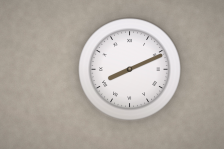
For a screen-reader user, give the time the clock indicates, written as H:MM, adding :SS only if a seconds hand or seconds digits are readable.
8:11
